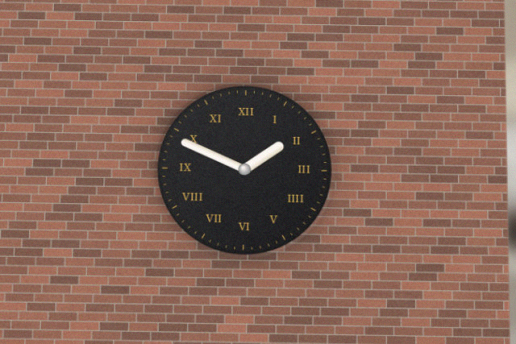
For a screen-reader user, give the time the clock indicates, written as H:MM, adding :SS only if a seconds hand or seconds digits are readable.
1:49
